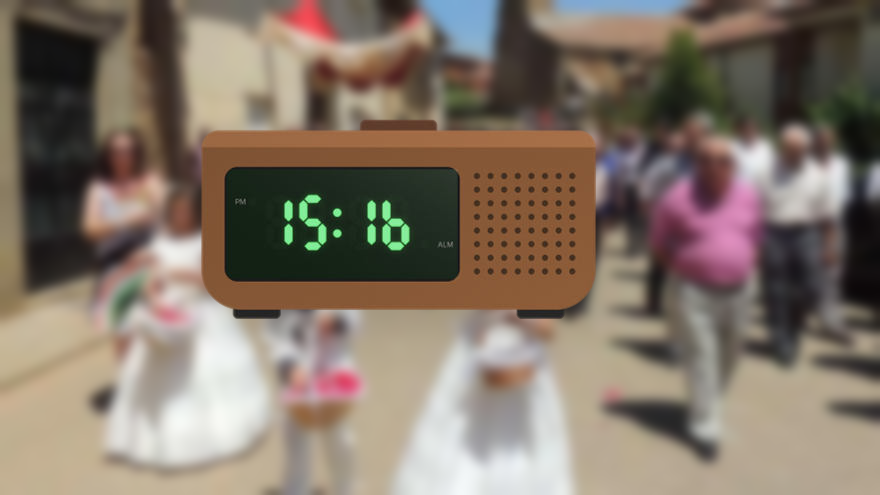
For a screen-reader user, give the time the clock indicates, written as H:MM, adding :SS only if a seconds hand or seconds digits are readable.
15:16
